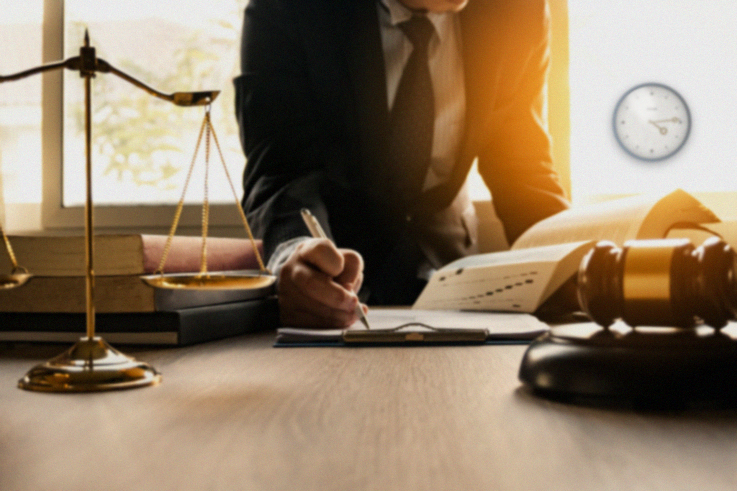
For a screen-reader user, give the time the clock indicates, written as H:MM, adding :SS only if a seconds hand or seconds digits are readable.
4:14
